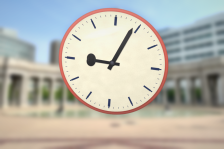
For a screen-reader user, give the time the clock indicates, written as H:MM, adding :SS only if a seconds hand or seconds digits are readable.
9:04
